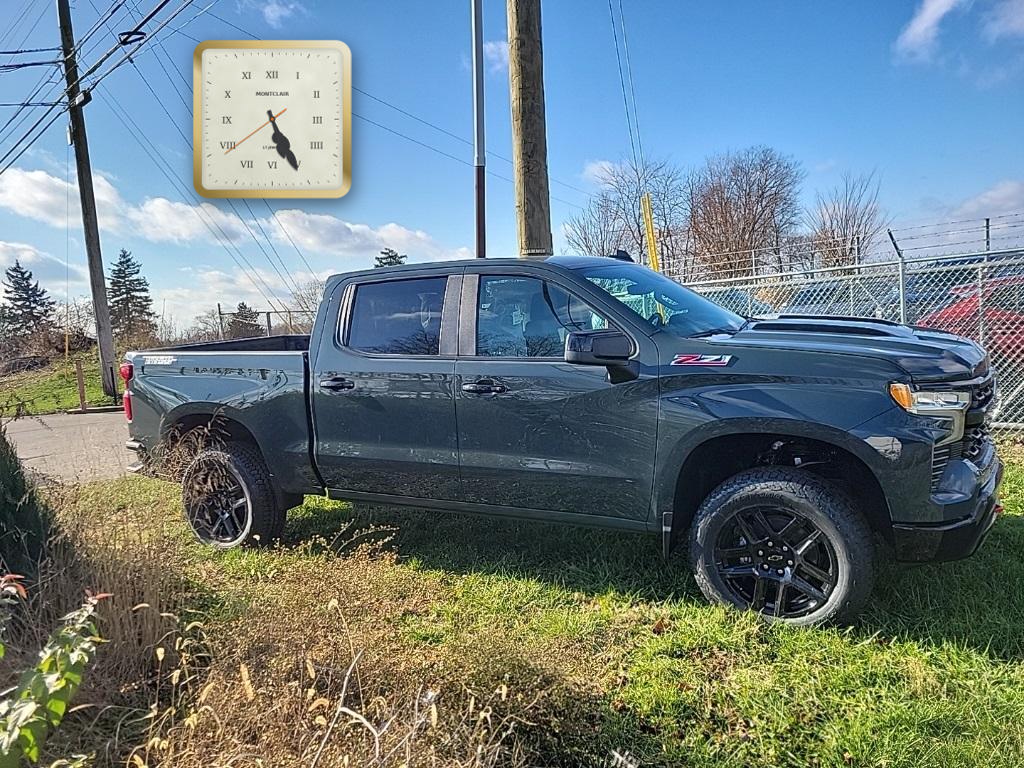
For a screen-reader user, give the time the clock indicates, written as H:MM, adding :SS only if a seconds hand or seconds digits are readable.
5:25:39
